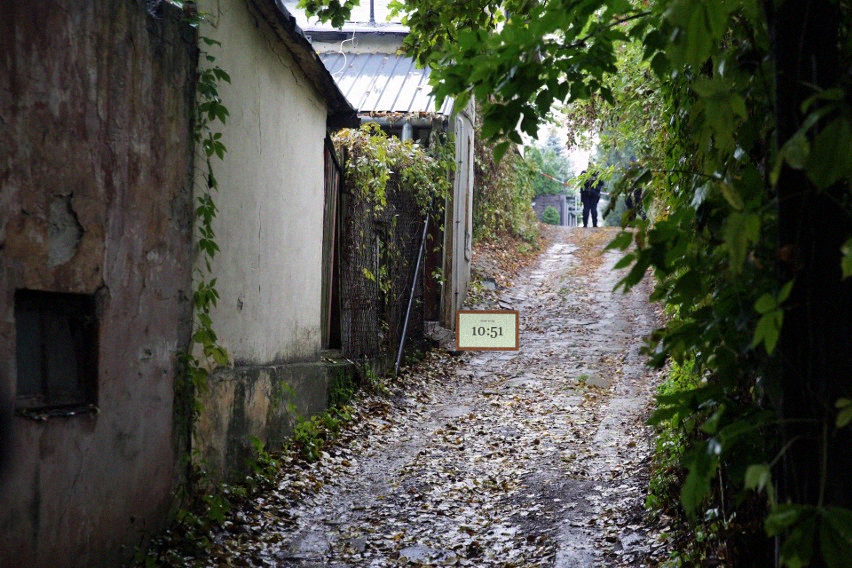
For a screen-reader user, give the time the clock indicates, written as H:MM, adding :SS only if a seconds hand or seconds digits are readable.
10:51
